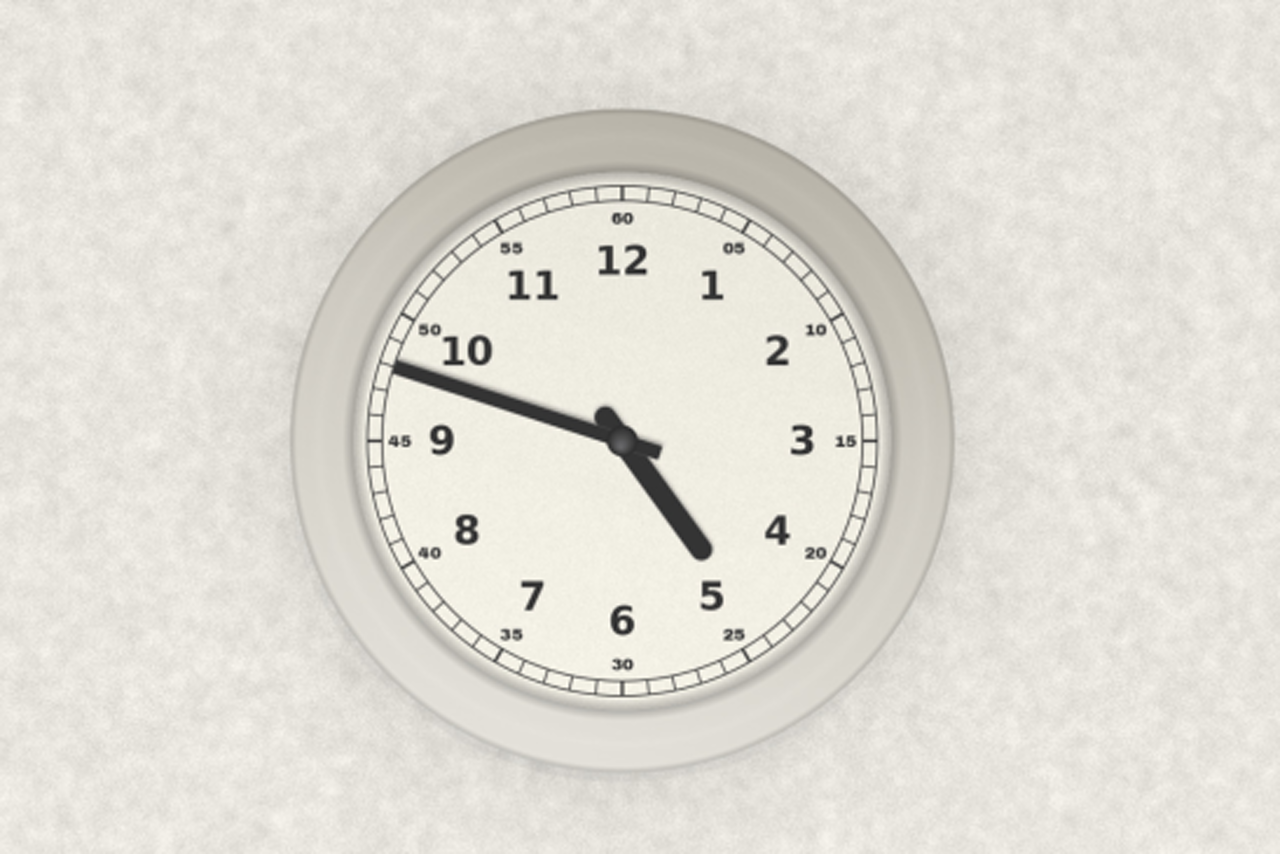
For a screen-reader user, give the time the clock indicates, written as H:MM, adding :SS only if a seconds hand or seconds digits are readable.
4:48
